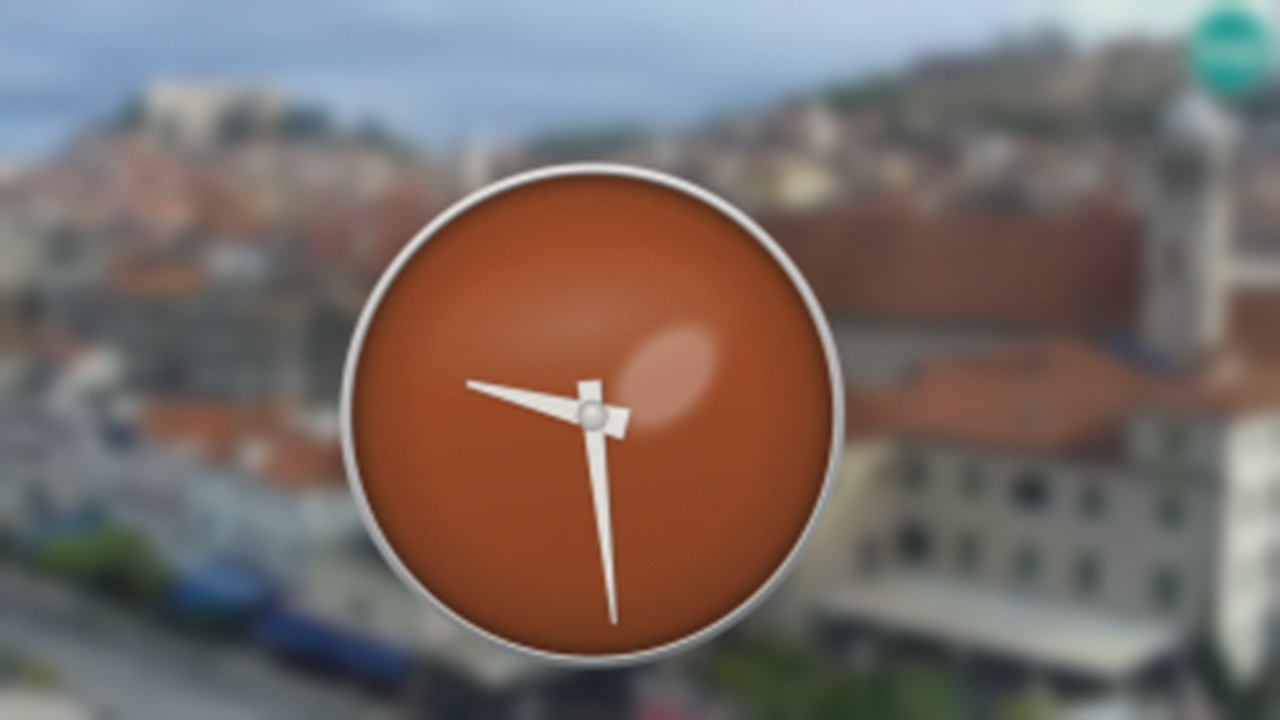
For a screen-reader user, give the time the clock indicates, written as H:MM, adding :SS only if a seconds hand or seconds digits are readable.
9:29
